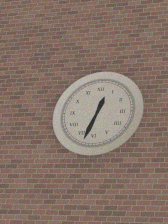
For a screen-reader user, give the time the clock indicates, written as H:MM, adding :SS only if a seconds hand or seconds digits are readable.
12:33
